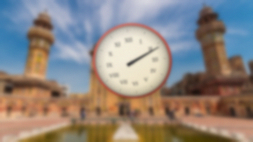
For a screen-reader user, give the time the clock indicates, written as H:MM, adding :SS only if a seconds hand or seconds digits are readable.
2:11
